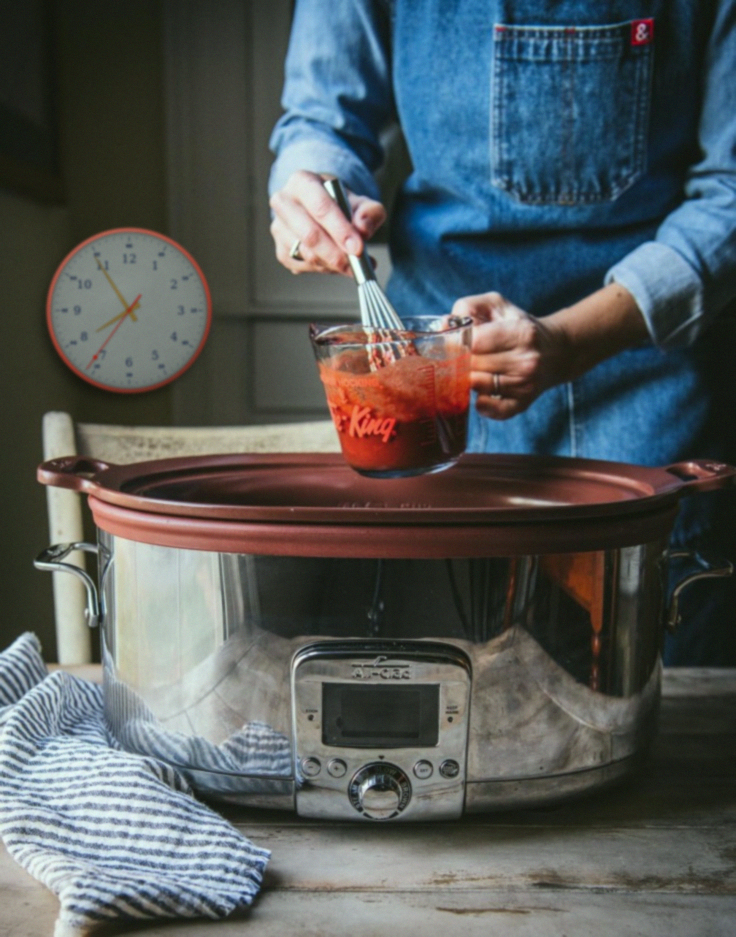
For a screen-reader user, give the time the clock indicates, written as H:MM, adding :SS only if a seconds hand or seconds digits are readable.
7:54:36
